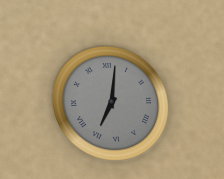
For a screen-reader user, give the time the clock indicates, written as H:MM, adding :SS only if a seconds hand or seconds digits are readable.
7:02
